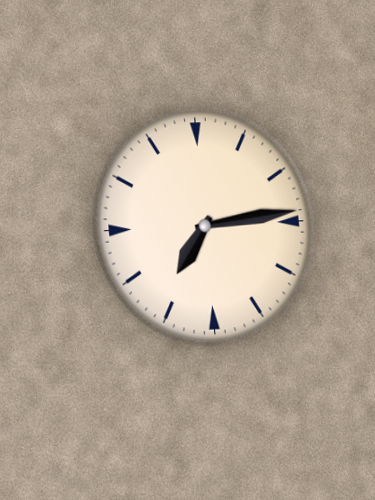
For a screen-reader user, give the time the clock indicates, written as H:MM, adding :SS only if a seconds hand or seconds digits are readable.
7:14
